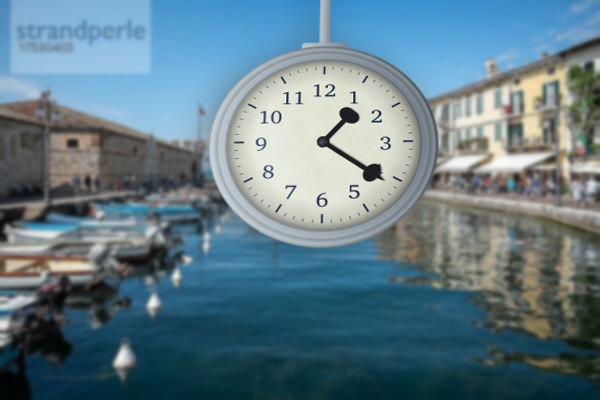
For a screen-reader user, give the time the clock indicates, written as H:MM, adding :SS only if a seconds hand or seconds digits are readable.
1:21
